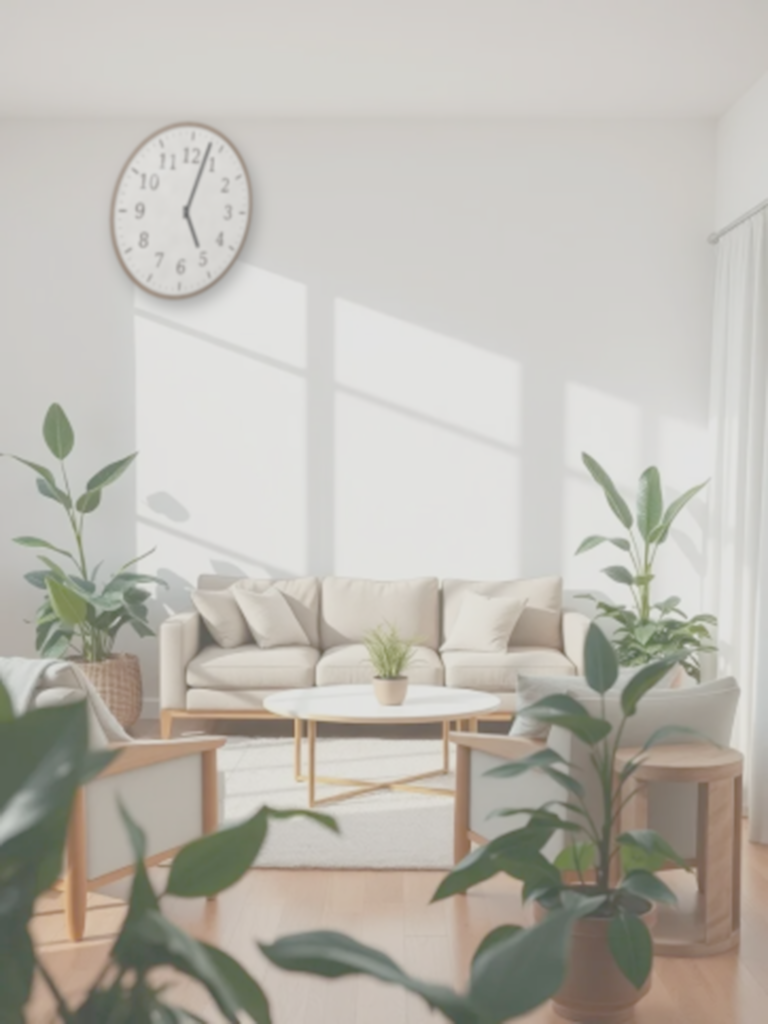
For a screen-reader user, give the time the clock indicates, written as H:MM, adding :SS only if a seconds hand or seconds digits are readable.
5:03
